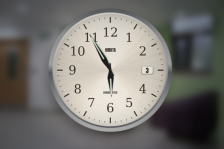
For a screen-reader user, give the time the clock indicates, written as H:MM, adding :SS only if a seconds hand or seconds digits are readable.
5:55
